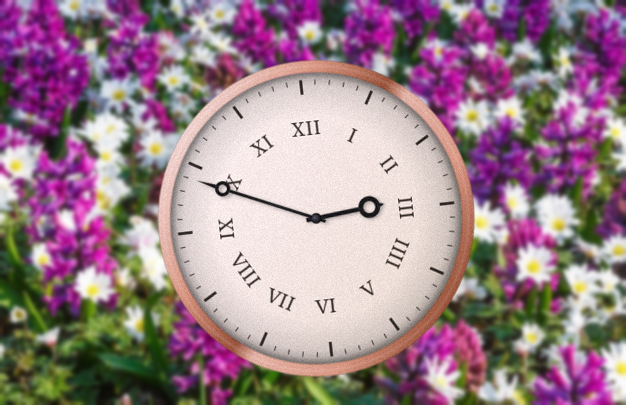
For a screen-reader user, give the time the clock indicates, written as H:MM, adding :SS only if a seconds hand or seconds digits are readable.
2:49
